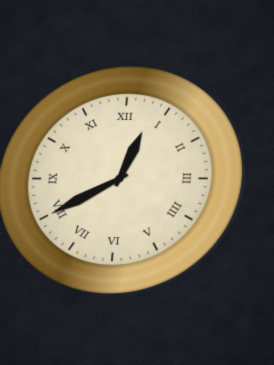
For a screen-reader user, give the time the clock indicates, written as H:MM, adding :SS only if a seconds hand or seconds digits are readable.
12:40
